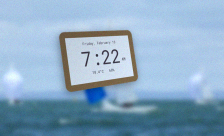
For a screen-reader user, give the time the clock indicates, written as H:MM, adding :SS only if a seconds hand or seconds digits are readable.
7:22
